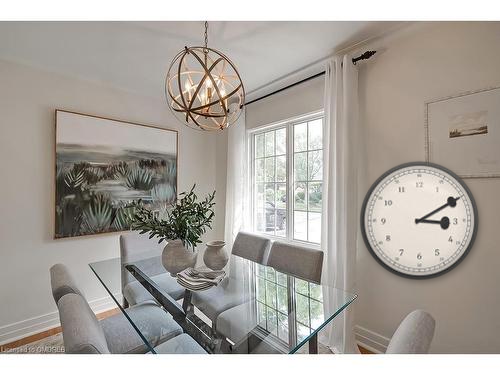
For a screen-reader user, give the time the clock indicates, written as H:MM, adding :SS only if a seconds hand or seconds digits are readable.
3:10
